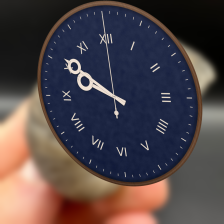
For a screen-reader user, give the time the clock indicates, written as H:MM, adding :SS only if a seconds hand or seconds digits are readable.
9:51:00
